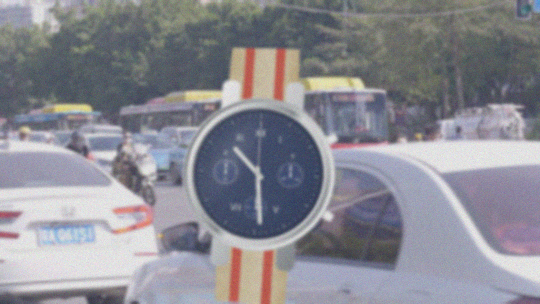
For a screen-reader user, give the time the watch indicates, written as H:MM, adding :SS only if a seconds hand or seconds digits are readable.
10:29
